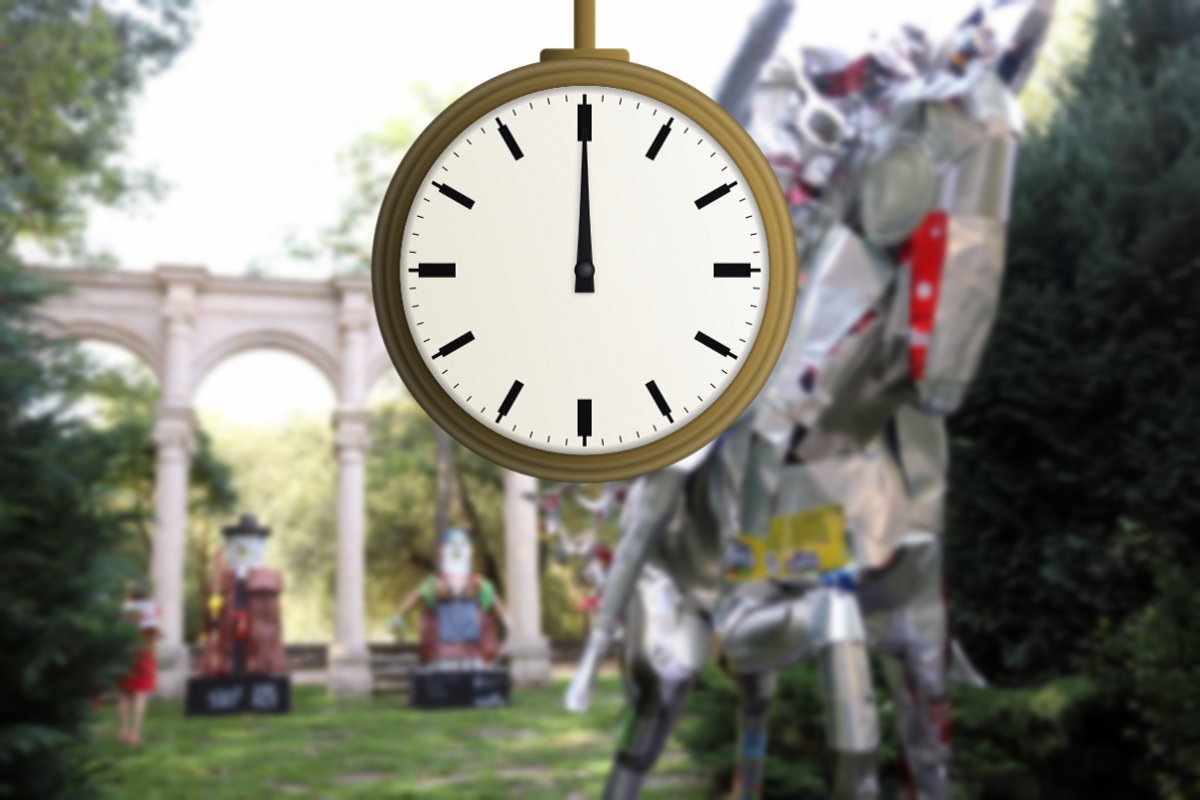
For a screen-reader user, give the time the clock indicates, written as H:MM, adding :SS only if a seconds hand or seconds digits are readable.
12:00
